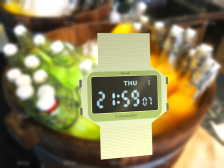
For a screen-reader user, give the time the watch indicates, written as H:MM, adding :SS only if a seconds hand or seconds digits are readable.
21:59:07
